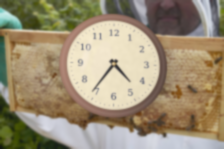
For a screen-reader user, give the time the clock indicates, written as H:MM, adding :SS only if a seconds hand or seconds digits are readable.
4:36
